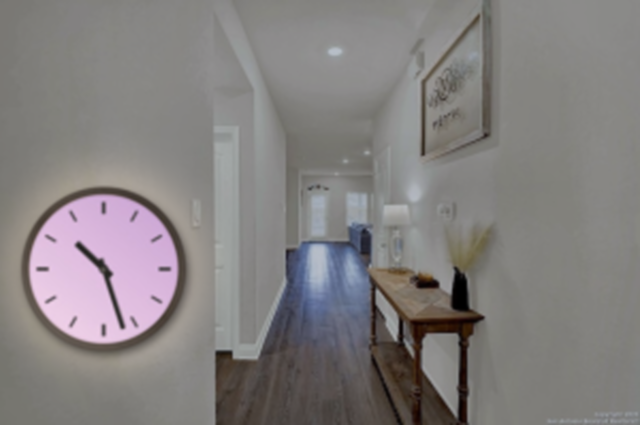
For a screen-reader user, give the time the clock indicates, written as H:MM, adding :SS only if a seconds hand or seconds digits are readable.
10:27
